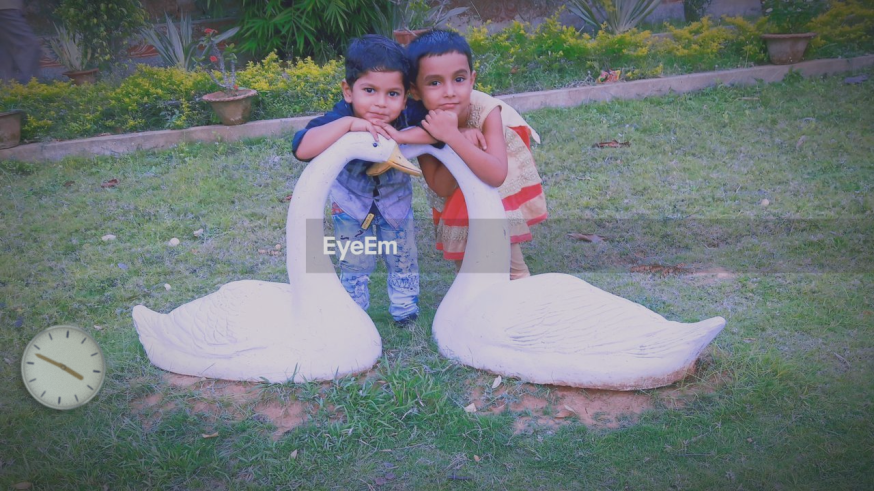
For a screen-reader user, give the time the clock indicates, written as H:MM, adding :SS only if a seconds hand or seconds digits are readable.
3:48
